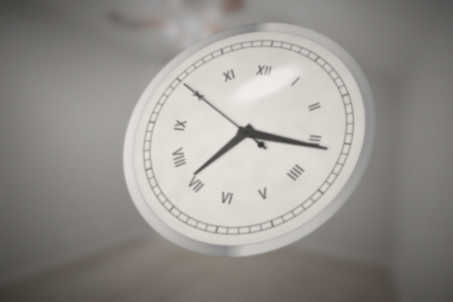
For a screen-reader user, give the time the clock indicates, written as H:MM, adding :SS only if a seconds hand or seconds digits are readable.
7:15:50
